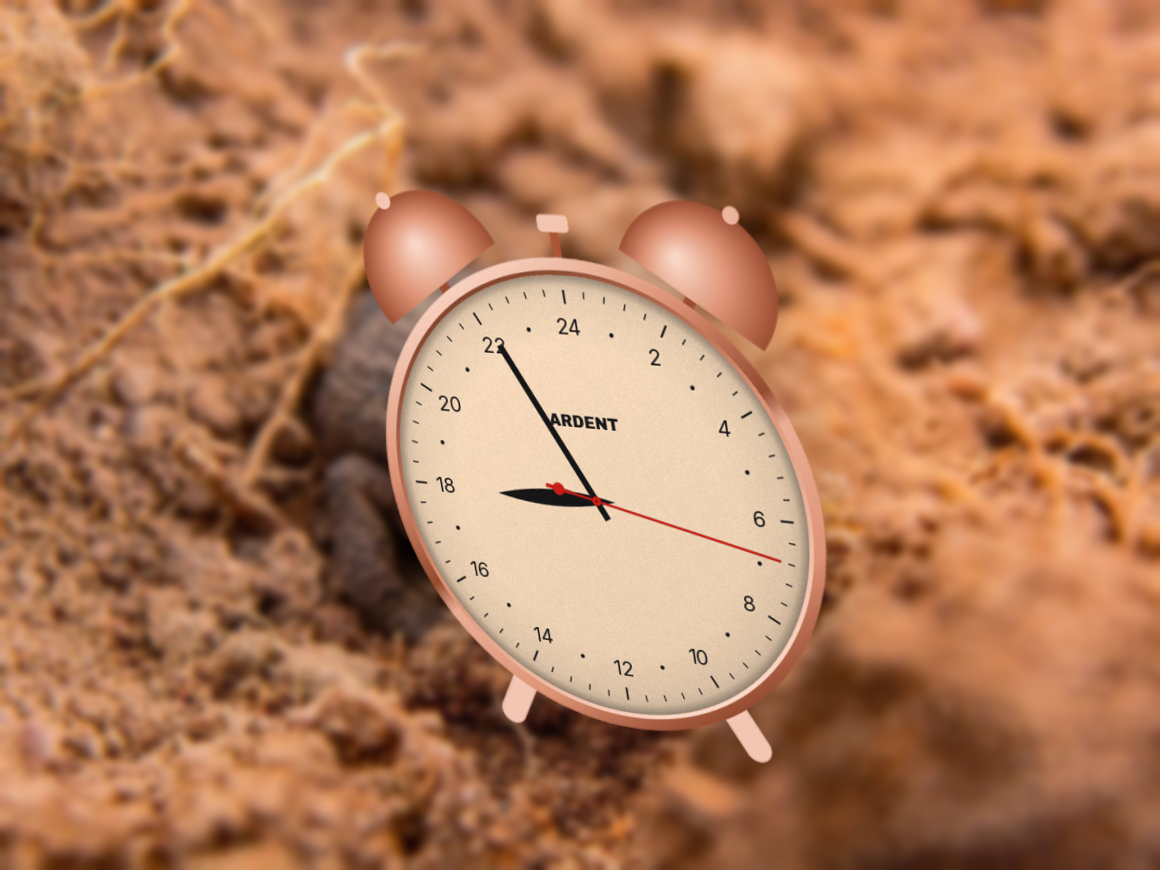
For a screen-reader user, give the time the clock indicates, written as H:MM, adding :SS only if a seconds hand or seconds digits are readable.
17:55:17
